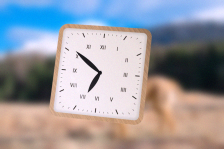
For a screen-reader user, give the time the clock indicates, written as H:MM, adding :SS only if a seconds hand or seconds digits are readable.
6:51
